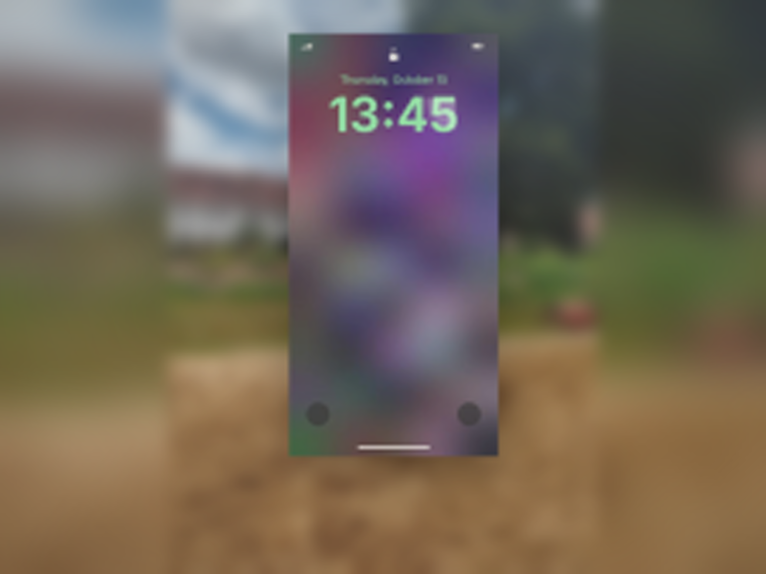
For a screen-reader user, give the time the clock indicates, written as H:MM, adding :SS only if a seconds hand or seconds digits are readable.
13:45
